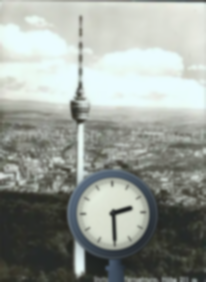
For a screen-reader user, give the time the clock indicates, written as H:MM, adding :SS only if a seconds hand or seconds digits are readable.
2:30
